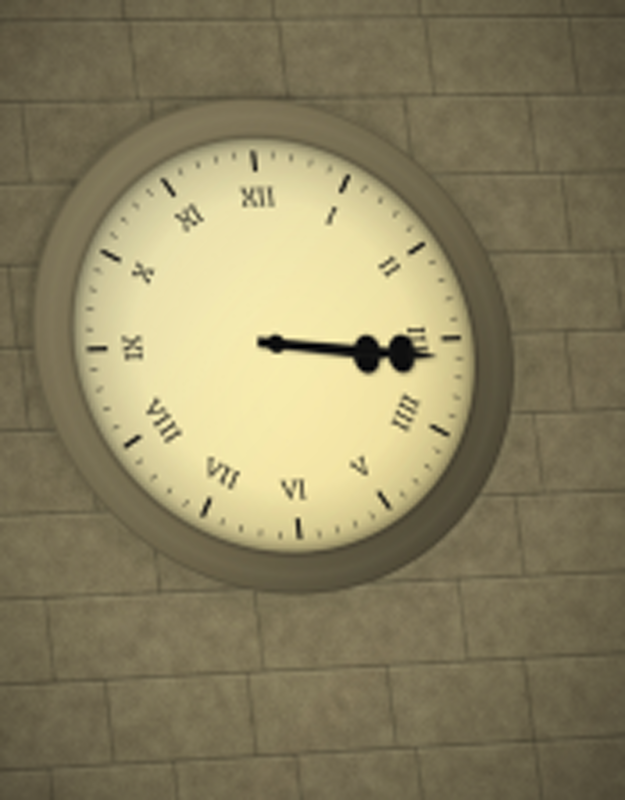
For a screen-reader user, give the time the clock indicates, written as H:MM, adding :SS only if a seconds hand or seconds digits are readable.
3:16
